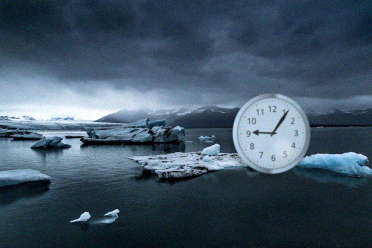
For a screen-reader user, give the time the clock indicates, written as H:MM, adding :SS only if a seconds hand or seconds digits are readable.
9:06
